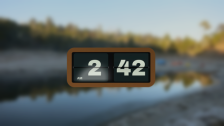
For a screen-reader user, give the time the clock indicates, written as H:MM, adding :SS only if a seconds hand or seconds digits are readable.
2:42
